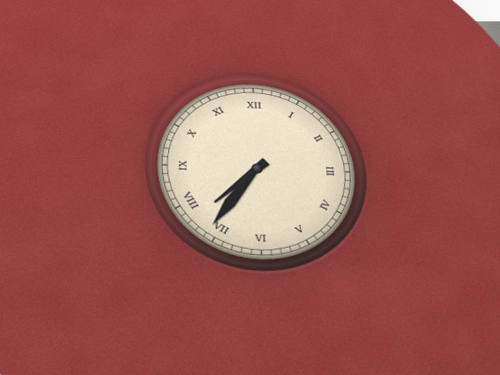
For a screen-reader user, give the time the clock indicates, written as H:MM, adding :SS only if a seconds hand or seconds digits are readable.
7:36
